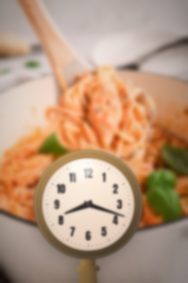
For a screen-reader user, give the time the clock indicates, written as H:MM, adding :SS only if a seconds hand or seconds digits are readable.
8:18
